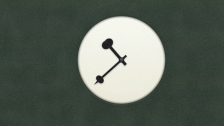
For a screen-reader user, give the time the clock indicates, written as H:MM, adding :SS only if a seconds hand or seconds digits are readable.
10:38
